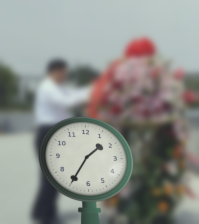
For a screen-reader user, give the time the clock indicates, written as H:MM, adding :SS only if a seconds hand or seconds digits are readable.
1:35
